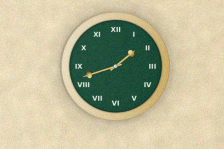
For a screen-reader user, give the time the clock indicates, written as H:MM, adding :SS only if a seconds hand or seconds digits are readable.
1:42
